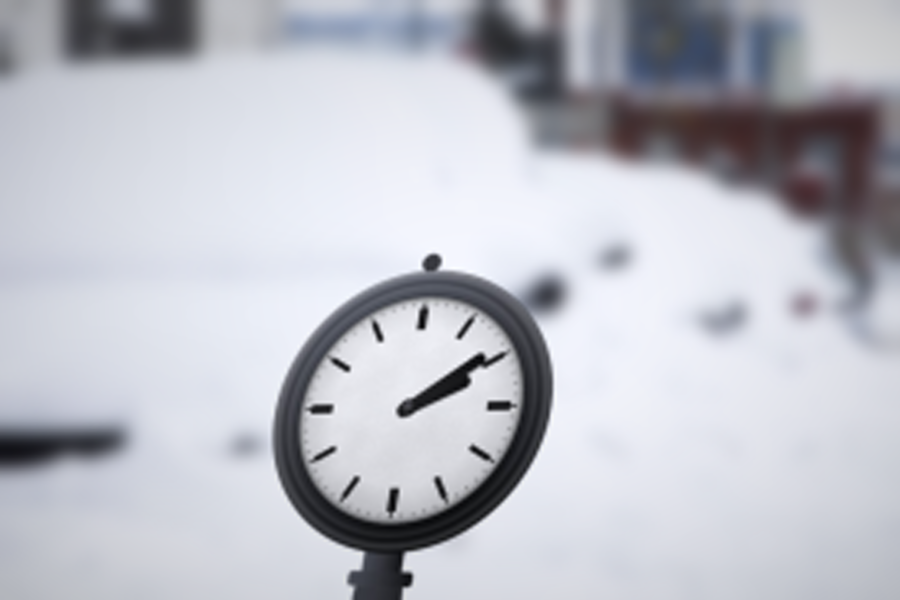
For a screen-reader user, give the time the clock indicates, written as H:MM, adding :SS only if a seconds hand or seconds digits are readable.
2:09
